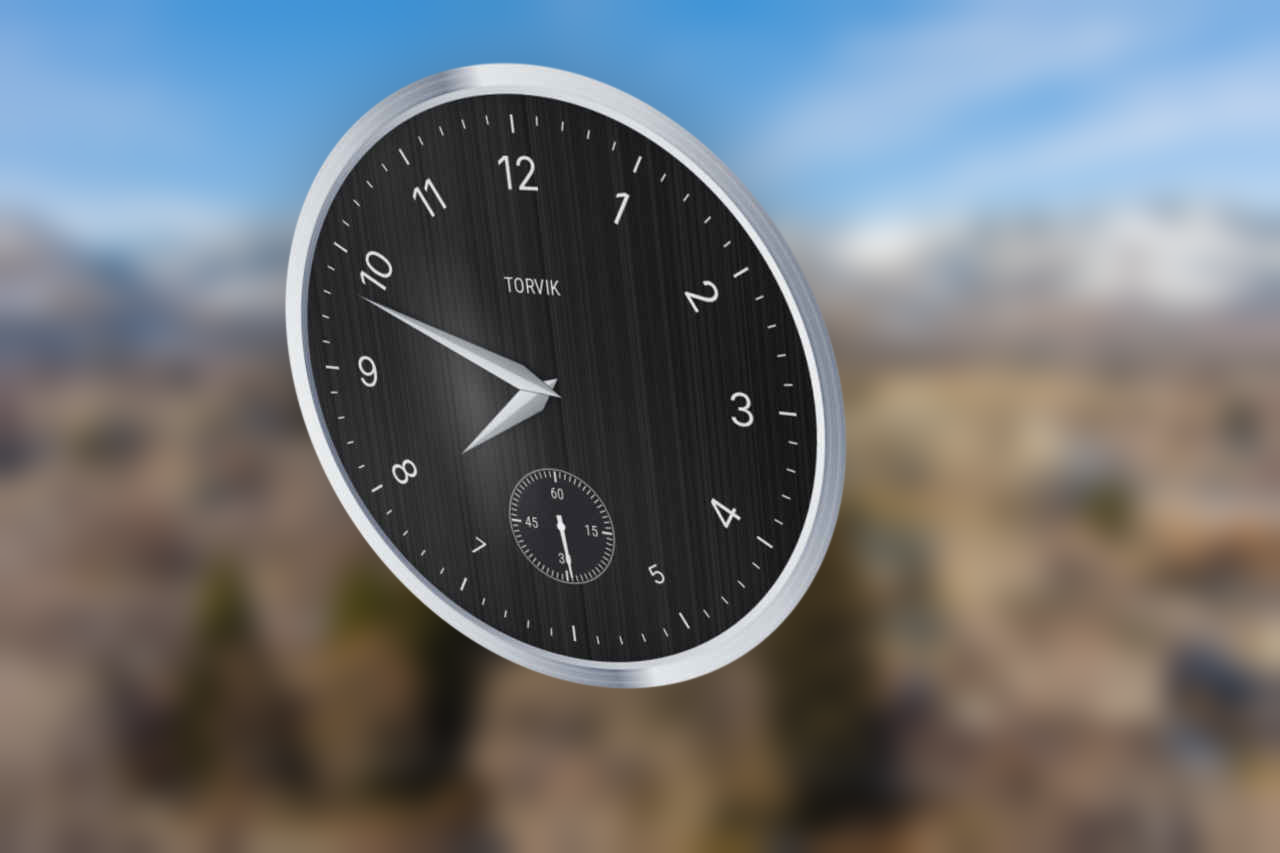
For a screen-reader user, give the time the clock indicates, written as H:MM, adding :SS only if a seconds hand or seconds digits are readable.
7:48:29
